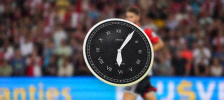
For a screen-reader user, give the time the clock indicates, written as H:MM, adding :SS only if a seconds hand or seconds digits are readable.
6:06
